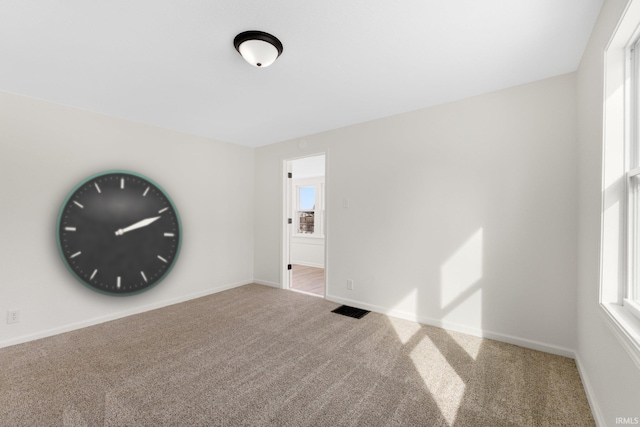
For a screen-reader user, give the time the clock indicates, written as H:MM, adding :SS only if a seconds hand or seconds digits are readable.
2:11
